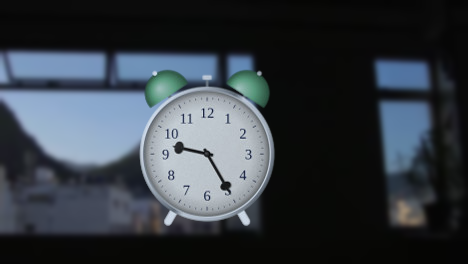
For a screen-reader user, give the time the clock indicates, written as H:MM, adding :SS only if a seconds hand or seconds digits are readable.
9:25
